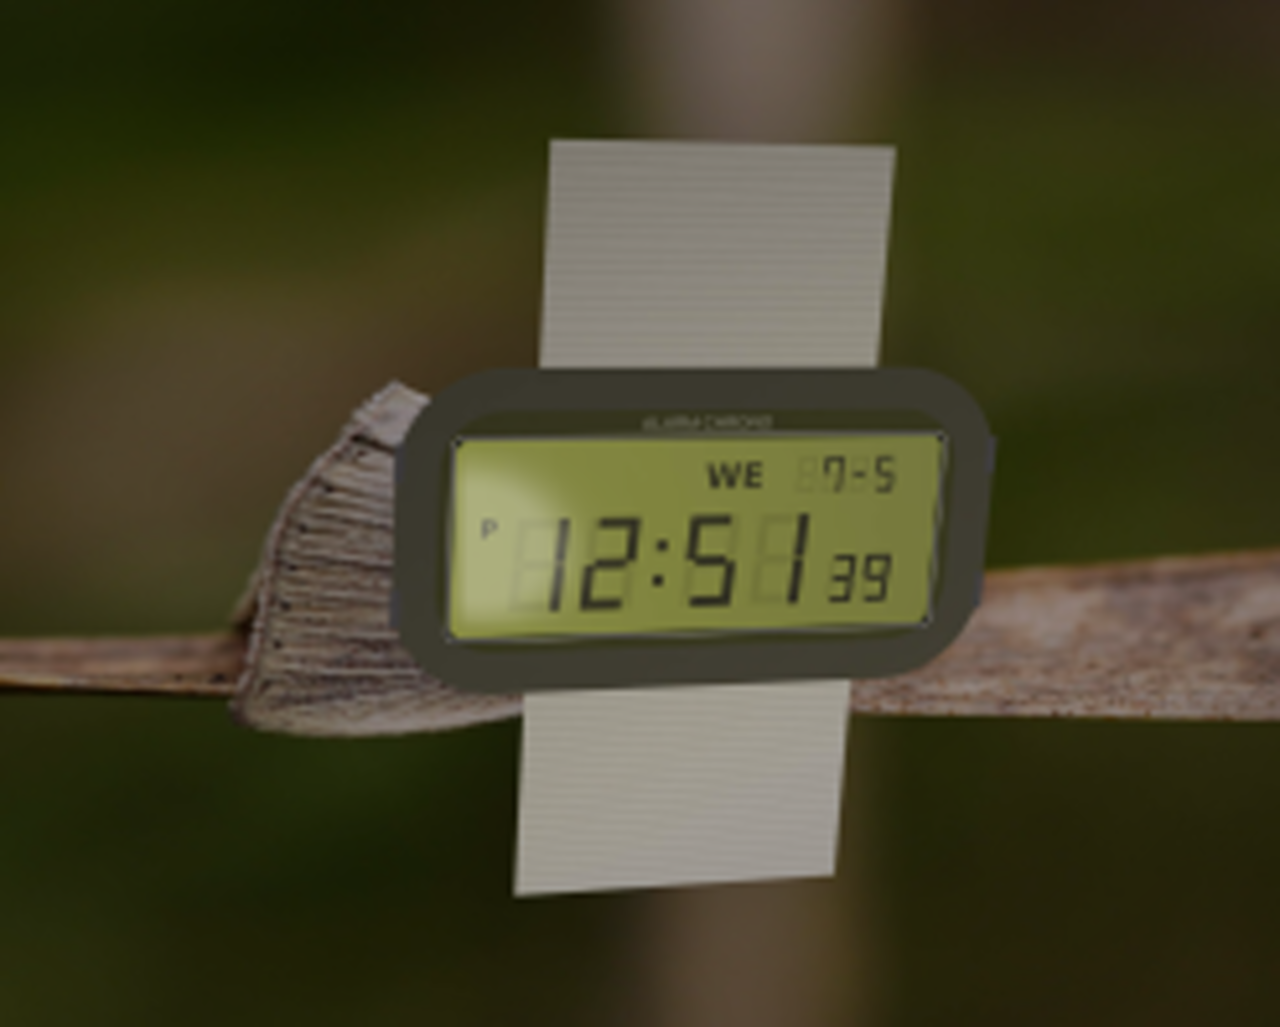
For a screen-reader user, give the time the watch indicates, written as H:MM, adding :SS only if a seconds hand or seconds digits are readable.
12:51:39
